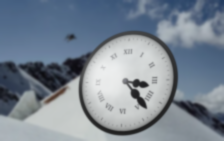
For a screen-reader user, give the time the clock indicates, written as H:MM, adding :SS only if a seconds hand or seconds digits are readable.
3:23
